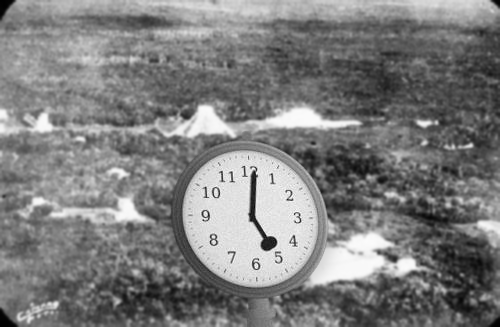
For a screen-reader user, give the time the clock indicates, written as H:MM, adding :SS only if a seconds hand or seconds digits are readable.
5:01
